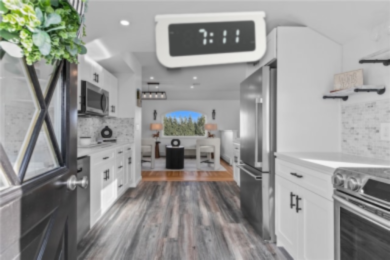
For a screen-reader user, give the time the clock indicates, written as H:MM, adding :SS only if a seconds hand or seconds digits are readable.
7:11
